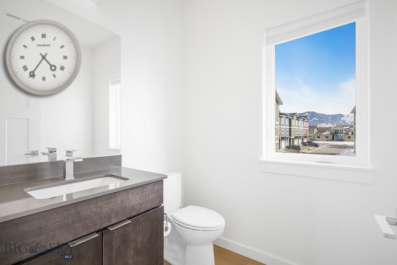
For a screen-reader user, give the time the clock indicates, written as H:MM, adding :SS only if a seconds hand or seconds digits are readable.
4:36
